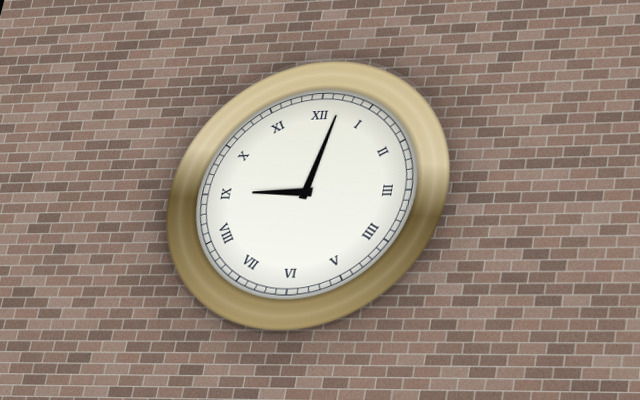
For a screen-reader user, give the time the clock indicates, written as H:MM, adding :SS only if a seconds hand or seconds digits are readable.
9:02
